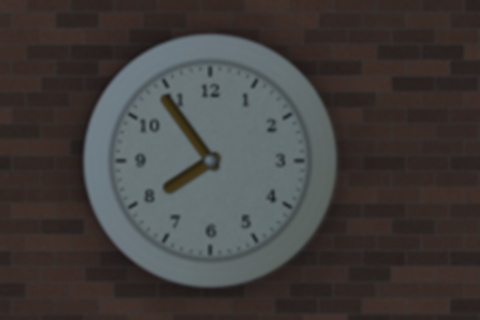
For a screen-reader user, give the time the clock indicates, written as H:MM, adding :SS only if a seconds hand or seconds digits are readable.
7:54
